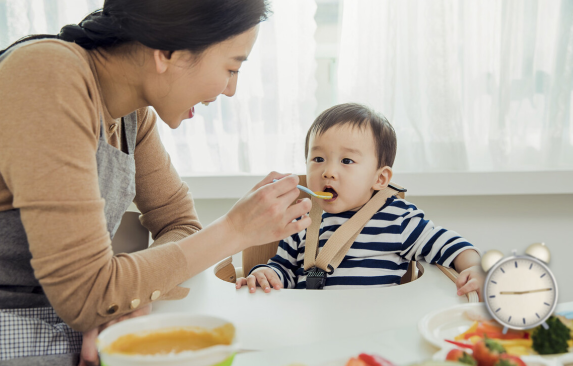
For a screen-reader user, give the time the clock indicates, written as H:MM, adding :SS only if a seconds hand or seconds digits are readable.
9:15
